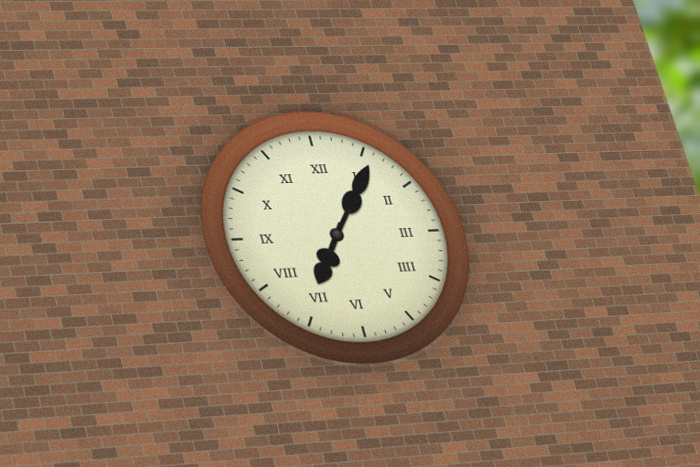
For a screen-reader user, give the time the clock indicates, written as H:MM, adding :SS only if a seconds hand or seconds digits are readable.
7:06
